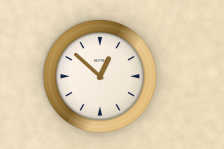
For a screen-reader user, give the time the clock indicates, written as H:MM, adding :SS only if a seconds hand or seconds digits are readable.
12:52
